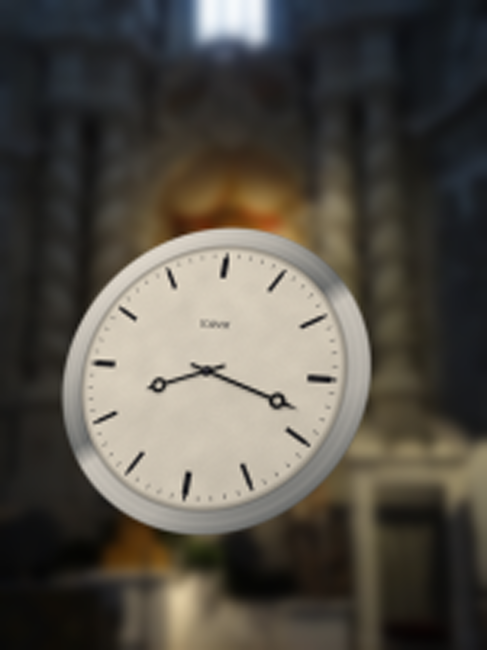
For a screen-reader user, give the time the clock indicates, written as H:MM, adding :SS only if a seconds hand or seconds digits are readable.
8:18
